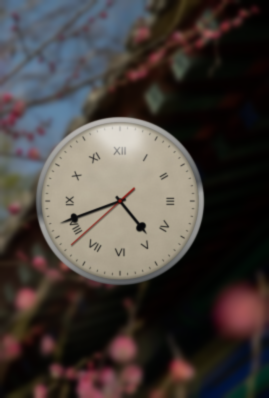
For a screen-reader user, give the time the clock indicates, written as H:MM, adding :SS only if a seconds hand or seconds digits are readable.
4:41:38
